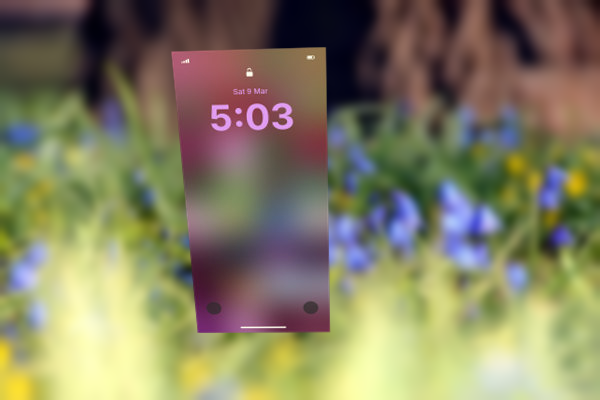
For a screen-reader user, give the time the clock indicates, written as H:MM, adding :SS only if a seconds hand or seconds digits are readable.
5:03
